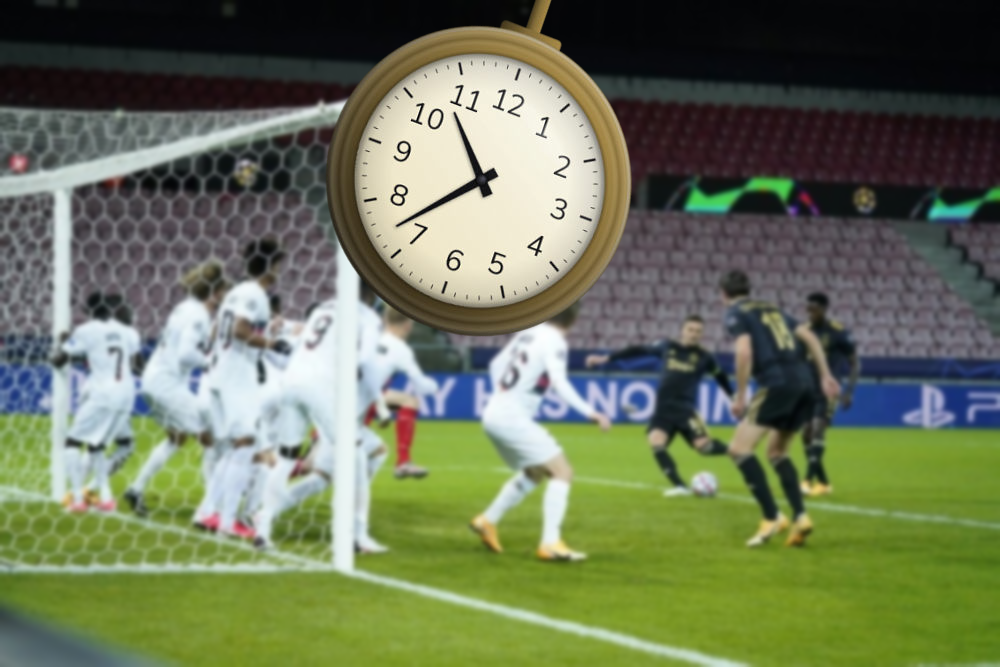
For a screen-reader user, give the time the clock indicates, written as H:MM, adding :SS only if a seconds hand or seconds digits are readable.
10:37
